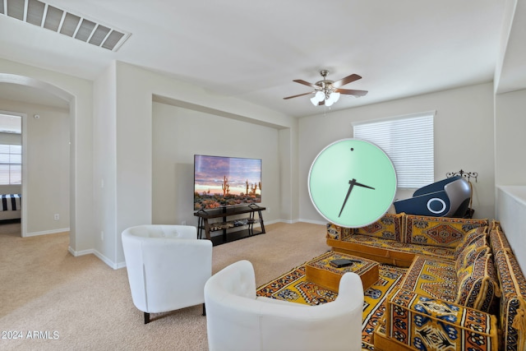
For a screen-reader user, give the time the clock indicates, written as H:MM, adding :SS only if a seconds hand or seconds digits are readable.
3:34
